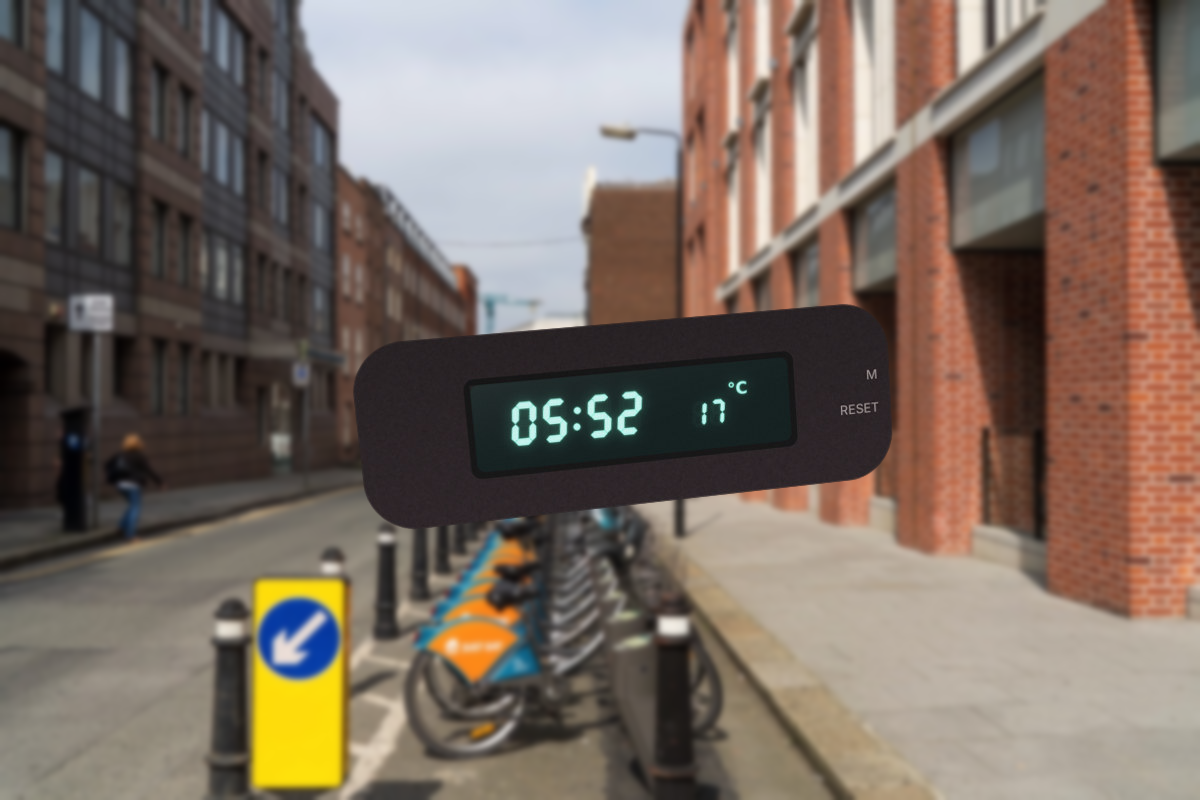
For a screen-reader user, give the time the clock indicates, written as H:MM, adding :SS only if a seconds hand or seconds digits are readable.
5:52
